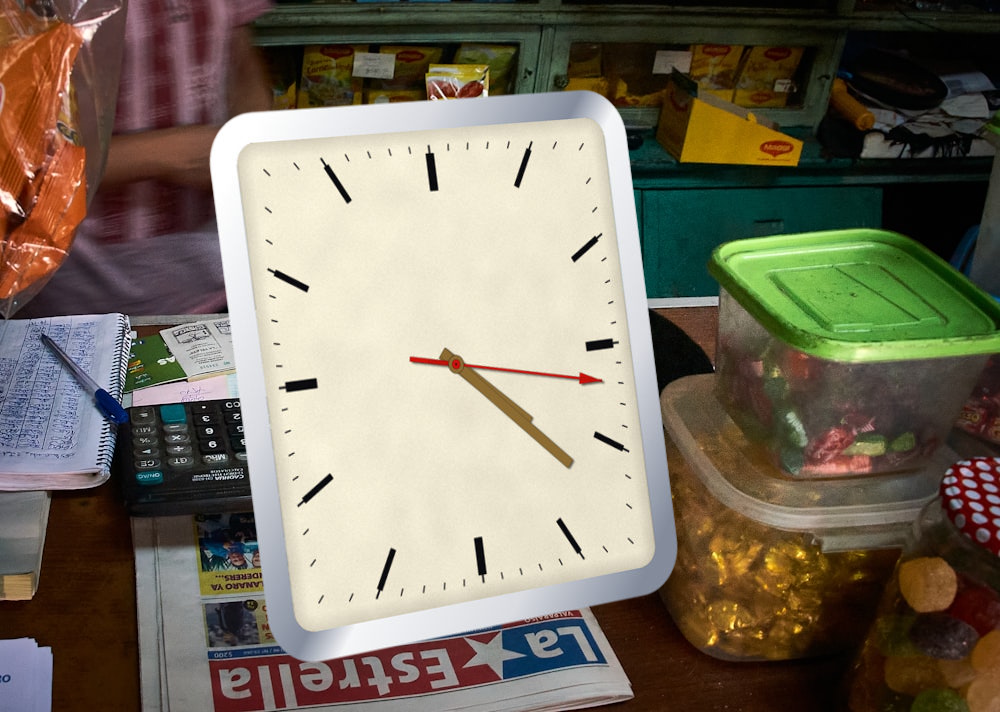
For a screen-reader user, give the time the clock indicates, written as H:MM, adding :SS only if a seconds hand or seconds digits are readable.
4:22:17
